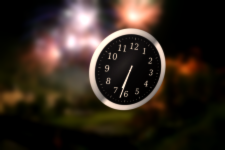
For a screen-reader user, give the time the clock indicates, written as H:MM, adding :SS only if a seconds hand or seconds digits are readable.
6:32
